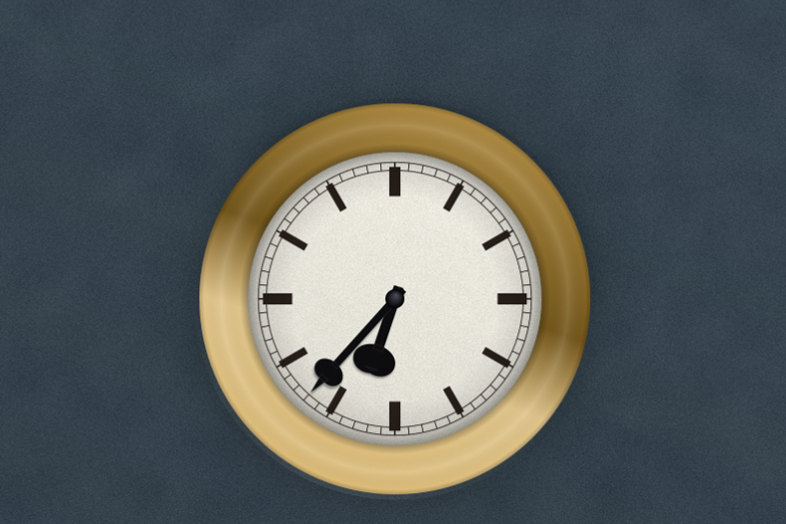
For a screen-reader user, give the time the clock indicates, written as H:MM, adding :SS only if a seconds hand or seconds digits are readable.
6:37
